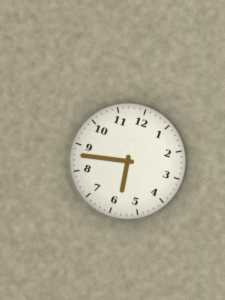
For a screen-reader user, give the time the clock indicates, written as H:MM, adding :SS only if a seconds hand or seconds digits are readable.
5:43
